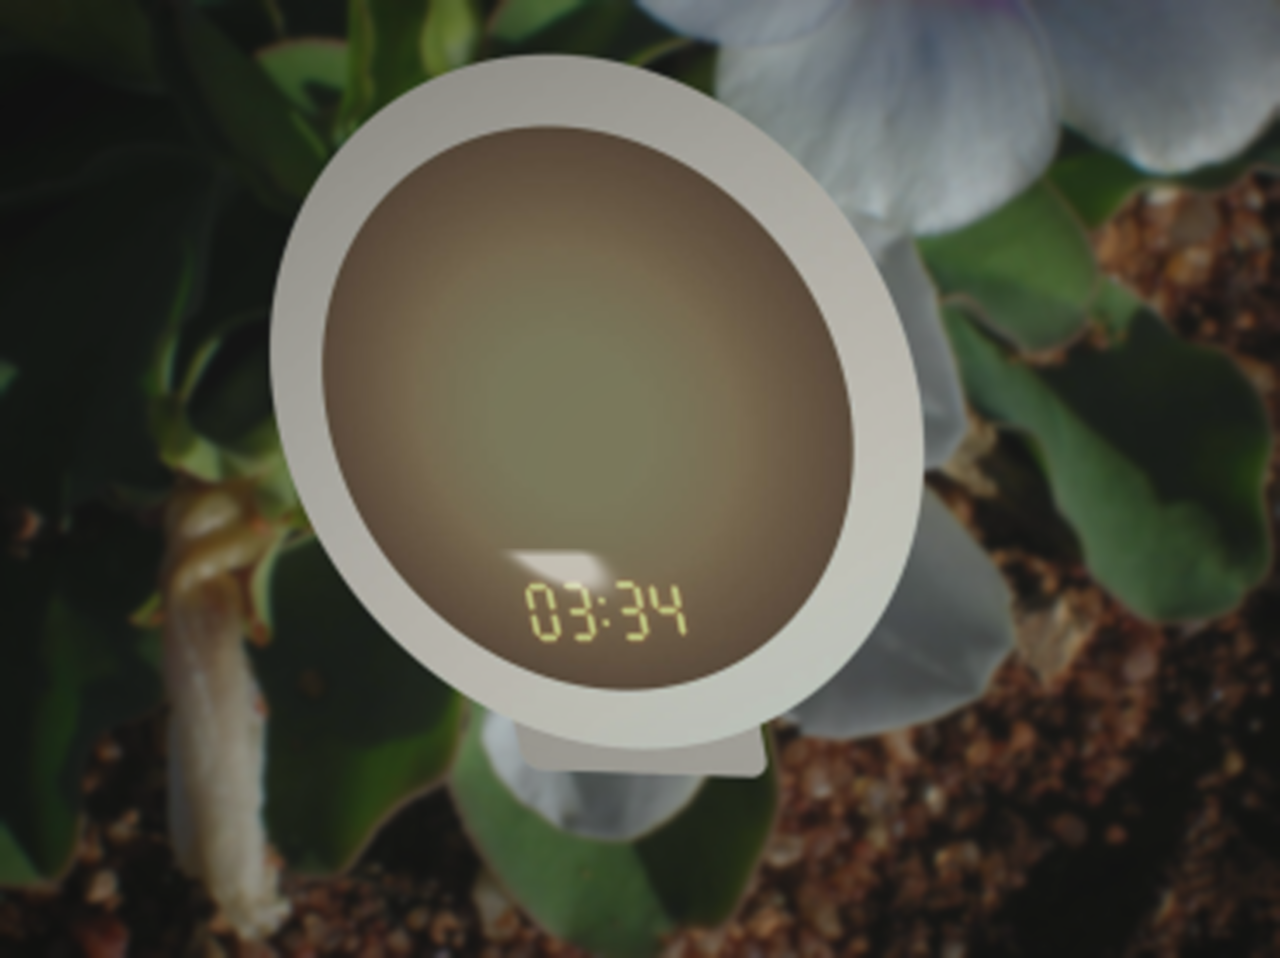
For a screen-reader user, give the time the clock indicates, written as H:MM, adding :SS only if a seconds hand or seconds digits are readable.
3:34
